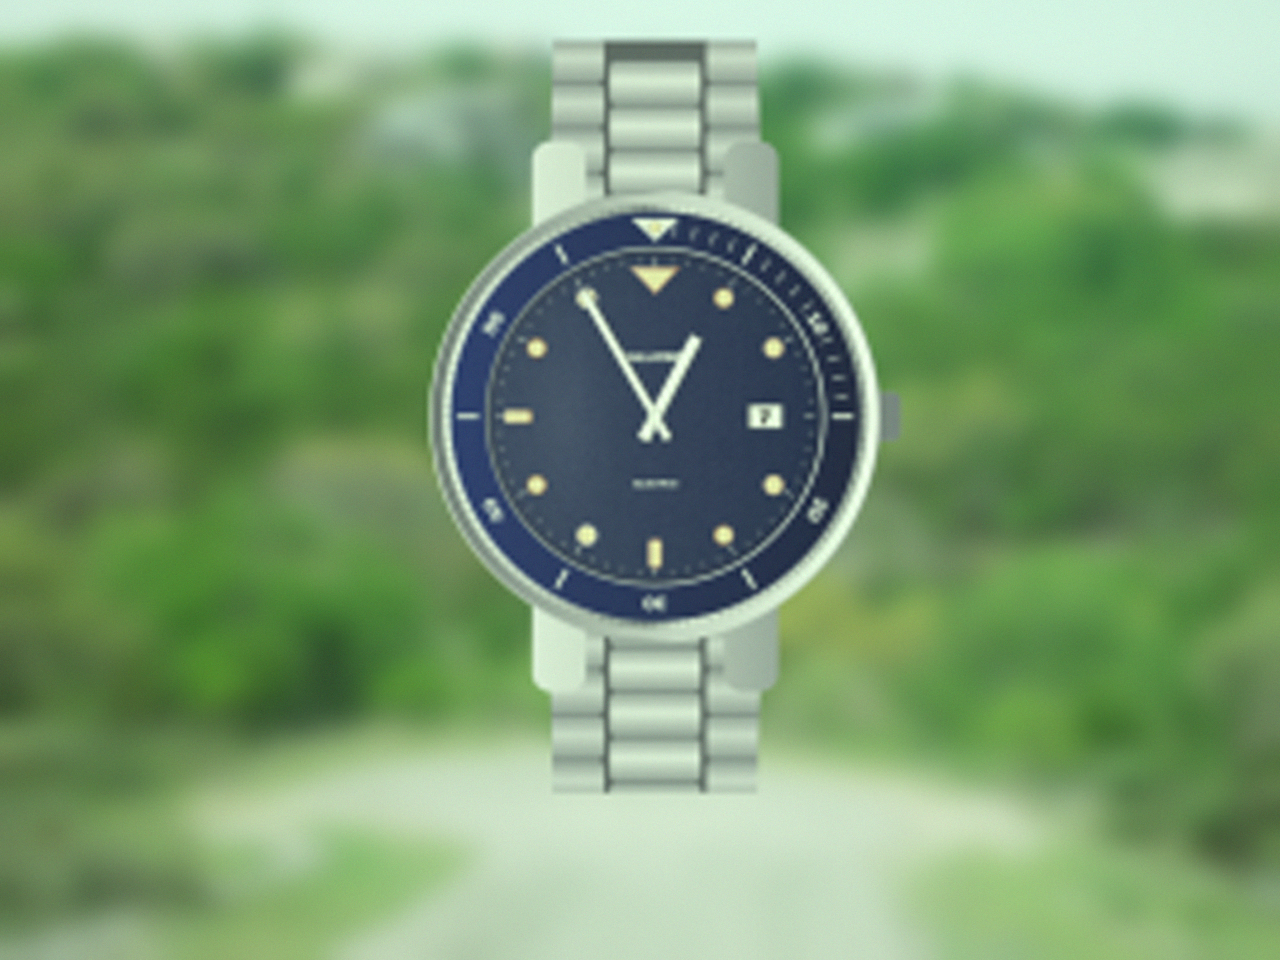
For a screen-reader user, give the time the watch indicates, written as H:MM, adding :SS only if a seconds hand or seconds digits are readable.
12:55
